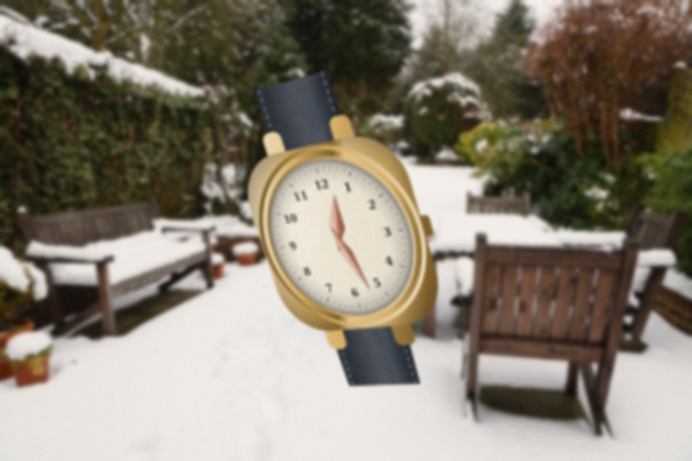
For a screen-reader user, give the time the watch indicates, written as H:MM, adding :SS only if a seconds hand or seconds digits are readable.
12:27
